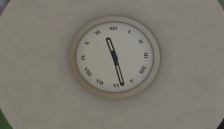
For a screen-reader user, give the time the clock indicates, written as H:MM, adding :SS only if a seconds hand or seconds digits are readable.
11:28
